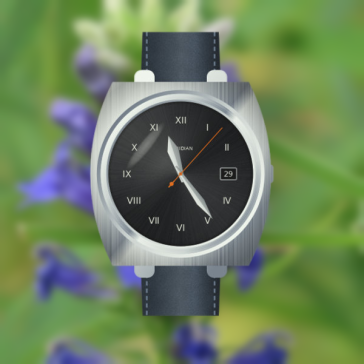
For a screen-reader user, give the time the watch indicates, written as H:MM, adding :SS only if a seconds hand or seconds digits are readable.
11:24:07
